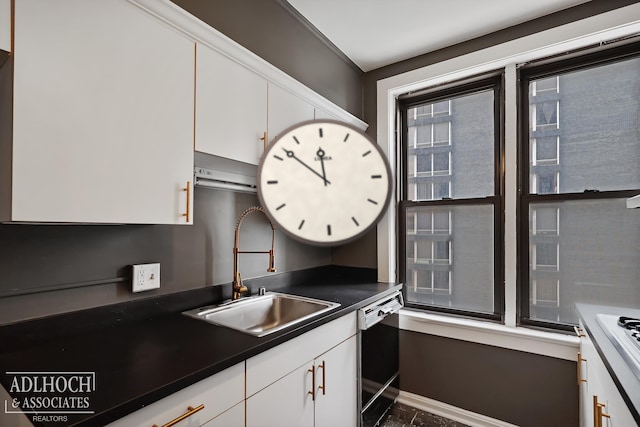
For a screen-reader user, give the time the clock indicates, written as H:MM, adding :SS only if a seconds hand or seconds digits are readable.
11:52
